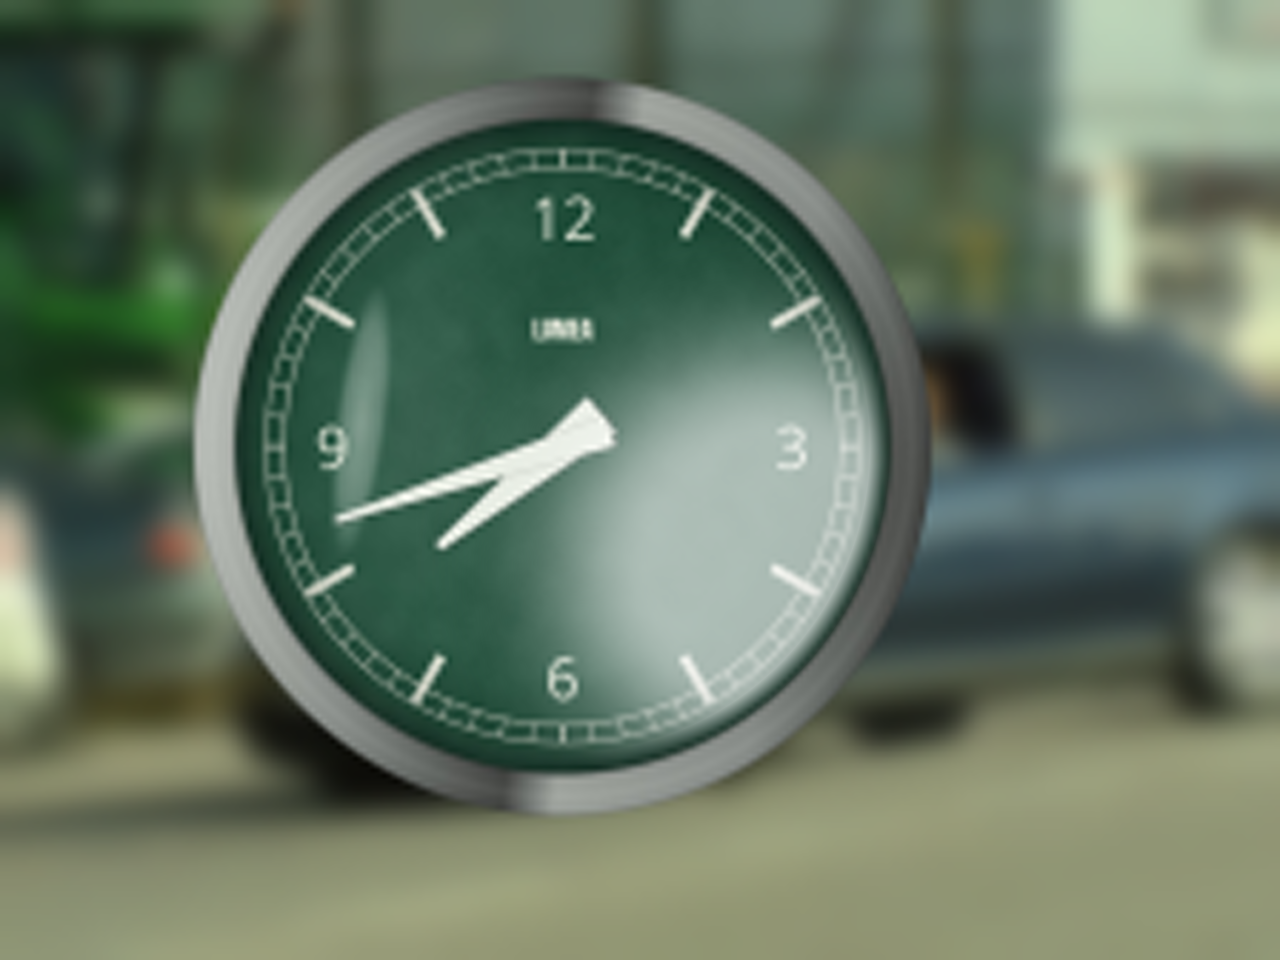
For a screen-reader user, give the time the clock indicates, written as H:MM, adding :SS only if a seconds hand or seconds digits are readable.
7:42
